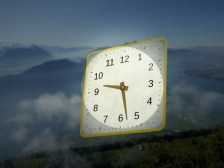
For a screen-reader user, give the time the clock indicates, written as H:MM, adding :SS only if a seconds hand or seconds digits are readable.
9:28
